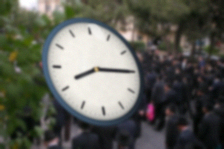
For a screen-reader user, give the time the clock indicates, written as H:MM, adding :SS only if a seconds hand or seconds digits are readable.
8:15
